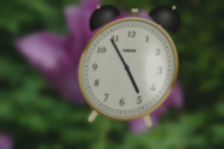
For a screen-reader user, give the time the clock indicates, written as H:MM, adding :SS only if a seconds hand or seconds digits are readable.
4:54
